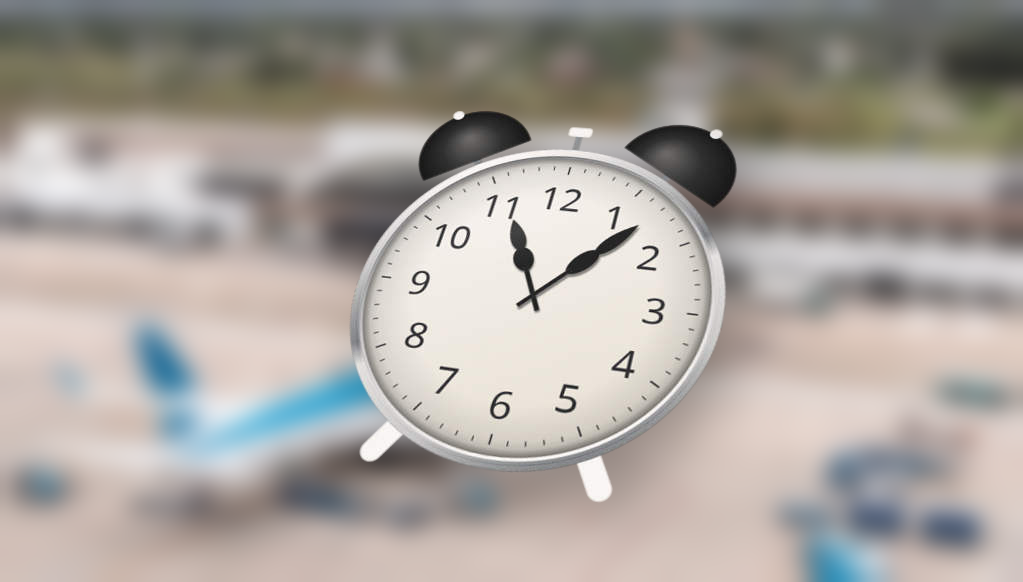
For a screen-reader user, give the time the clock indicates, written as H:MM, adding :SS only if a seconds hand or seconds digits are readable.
11:07
